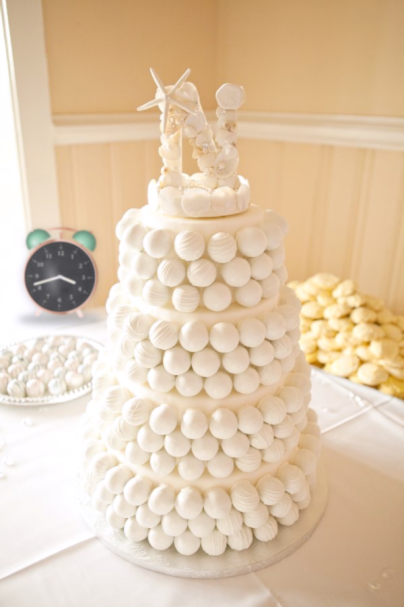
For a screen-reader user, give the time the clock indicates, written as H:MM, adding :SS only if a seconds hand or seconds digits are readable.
3:42
